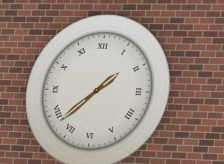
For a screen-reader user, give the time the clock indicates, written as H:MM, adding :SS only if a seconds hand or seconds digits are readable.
1:38
